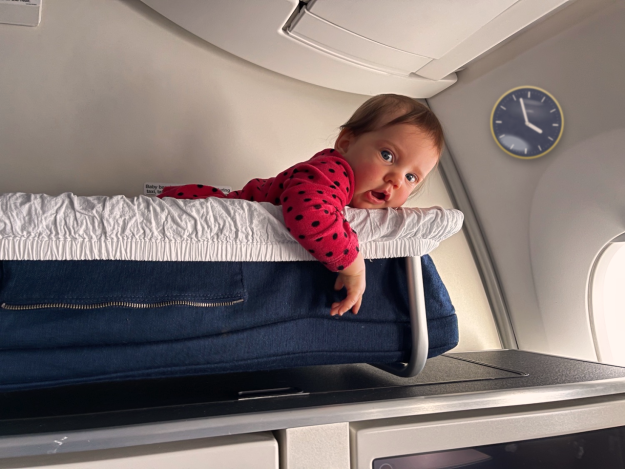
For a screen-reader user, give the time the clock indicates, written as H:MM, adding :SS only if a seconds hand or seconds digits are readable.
3:57
